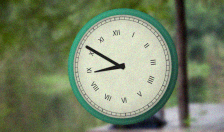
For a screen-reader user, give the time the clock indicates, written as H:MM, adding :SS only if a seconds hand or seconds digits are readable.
8:51
